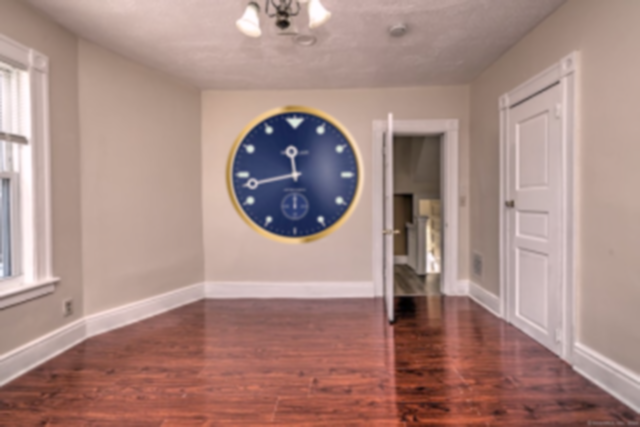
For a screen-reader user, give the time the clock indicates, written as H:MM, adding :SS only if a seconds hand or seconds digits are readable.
11:43
